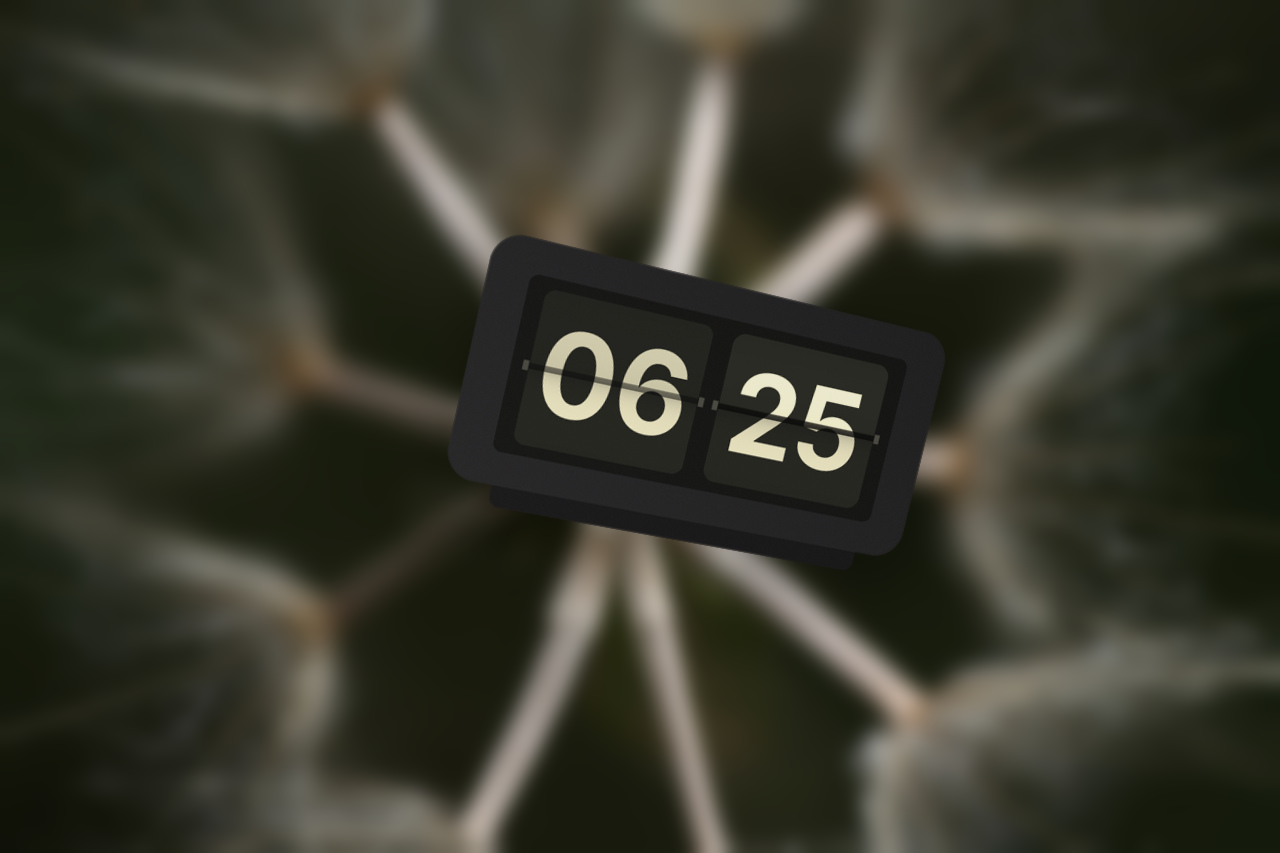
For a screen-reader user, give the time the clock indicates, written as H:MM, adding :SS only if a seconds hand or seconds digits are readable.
6:25
